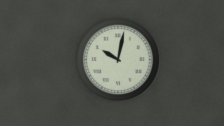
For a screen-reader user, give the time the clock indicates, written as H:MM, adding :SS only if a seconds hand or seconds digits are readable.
10:02
